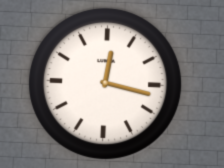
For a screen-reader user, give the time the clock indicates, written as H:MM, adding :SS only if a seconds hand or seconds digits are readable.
12:17
